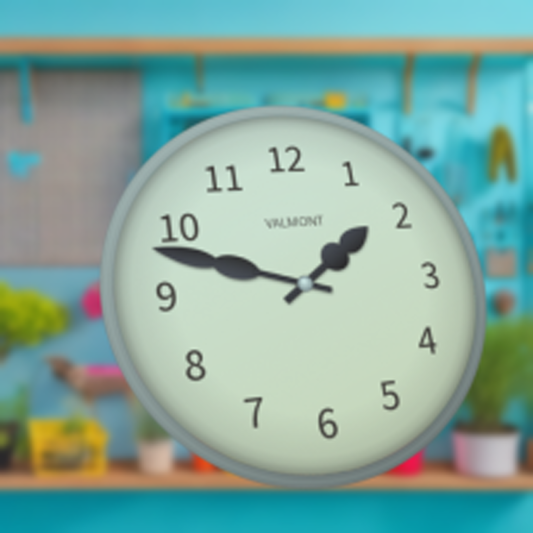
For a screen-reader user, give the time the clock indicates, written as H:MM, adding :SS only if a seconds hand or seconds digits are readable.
1:48
